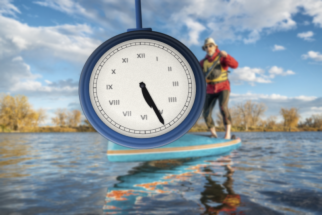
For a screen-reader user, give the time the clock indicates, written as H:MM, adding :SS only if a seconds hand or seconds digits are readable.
5:26
